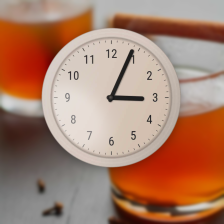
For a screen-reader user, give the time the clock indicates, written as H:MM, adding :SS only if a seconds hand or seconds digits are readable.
3:04
